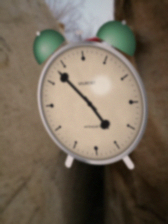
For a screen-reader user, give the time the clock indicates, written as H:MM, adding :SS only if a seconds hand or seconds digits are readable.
4:53
